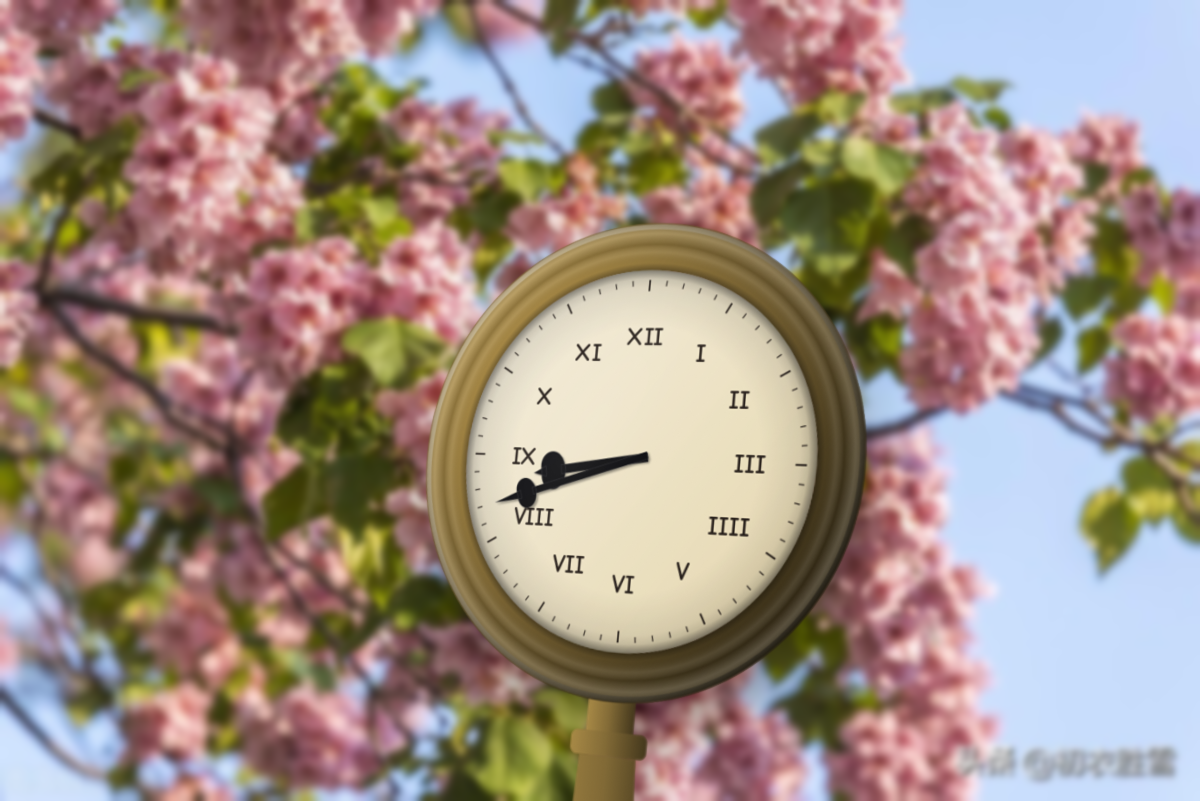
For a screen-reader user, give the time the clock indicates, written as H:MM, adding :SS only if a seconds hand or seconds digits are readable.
8:42
